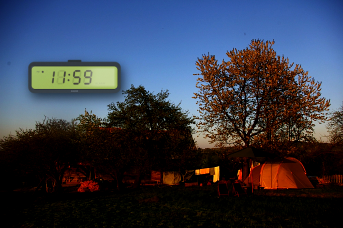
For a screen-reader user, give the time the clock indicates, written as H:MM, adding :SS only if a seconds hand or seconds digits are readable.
11:59
